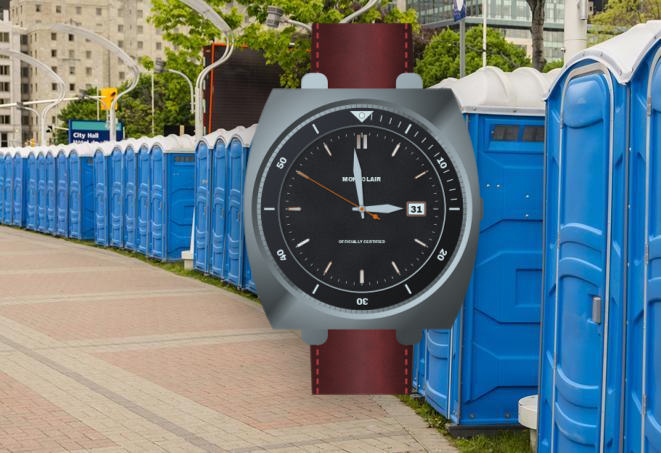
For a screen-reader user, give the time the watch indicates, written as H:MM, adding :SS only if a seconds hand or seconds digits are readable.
2:58:50
